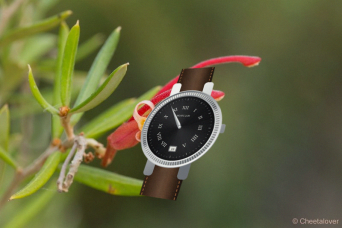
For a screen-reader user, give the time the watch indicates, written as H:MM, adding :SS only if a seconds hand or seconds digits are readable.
10:54
